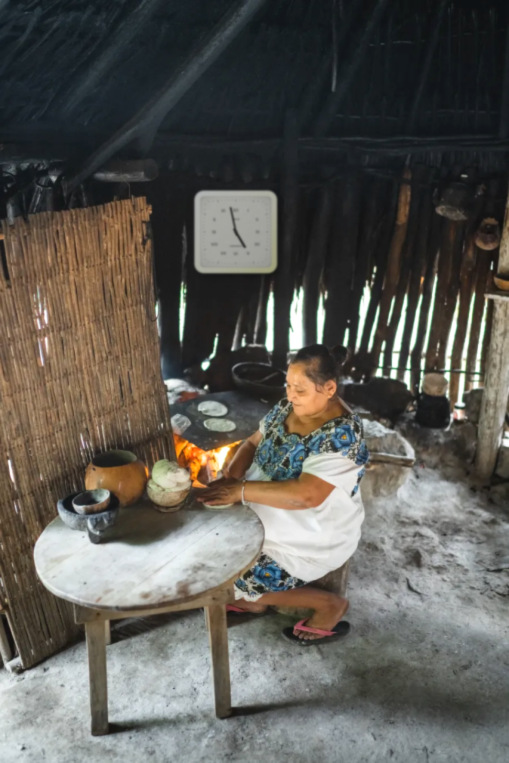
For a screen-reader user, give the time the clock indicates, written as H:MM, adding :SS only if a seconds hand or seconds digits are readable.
4:58
